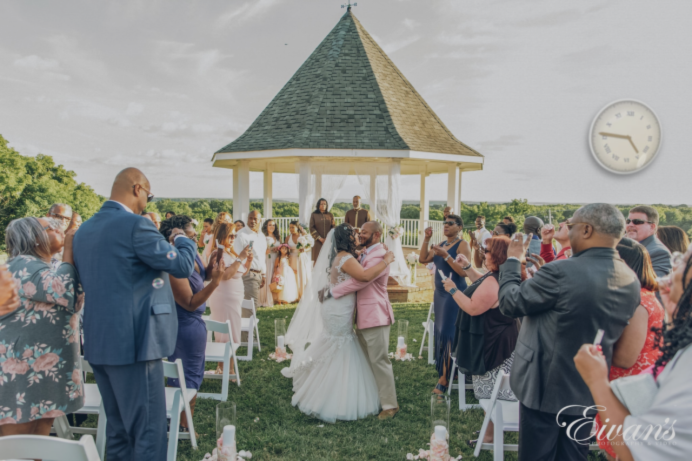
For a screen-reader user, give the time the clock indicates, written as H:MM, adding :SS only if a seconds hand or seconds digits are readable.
4:46
